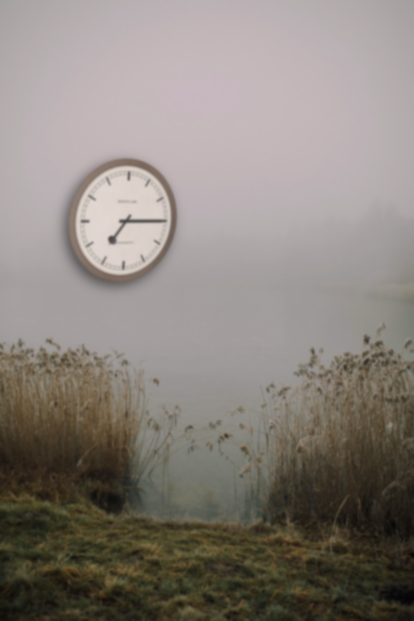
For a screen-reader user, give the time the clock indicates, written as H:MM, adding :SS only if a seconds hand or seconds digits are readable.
7:15
